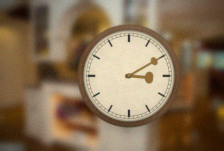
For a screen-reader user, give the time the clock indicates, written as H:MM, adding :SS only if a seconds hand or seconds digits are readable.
3:10
